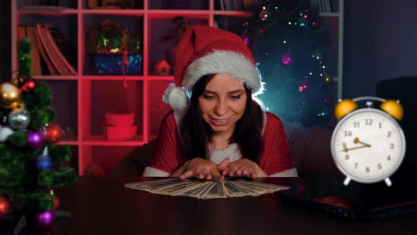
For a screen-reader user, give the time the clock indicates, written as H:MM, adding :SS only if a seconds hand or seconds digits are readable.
9:43
